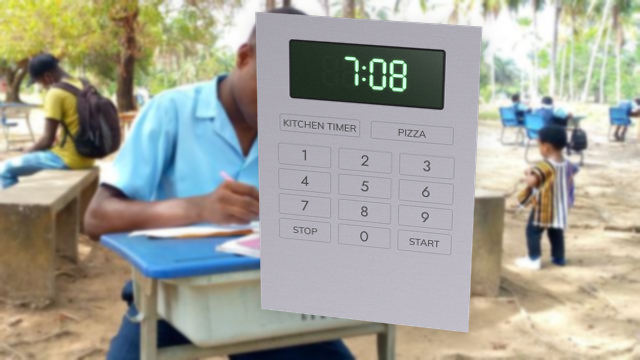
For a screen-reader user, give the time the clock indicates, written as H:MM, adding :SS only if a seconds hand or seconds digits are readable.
7:08
